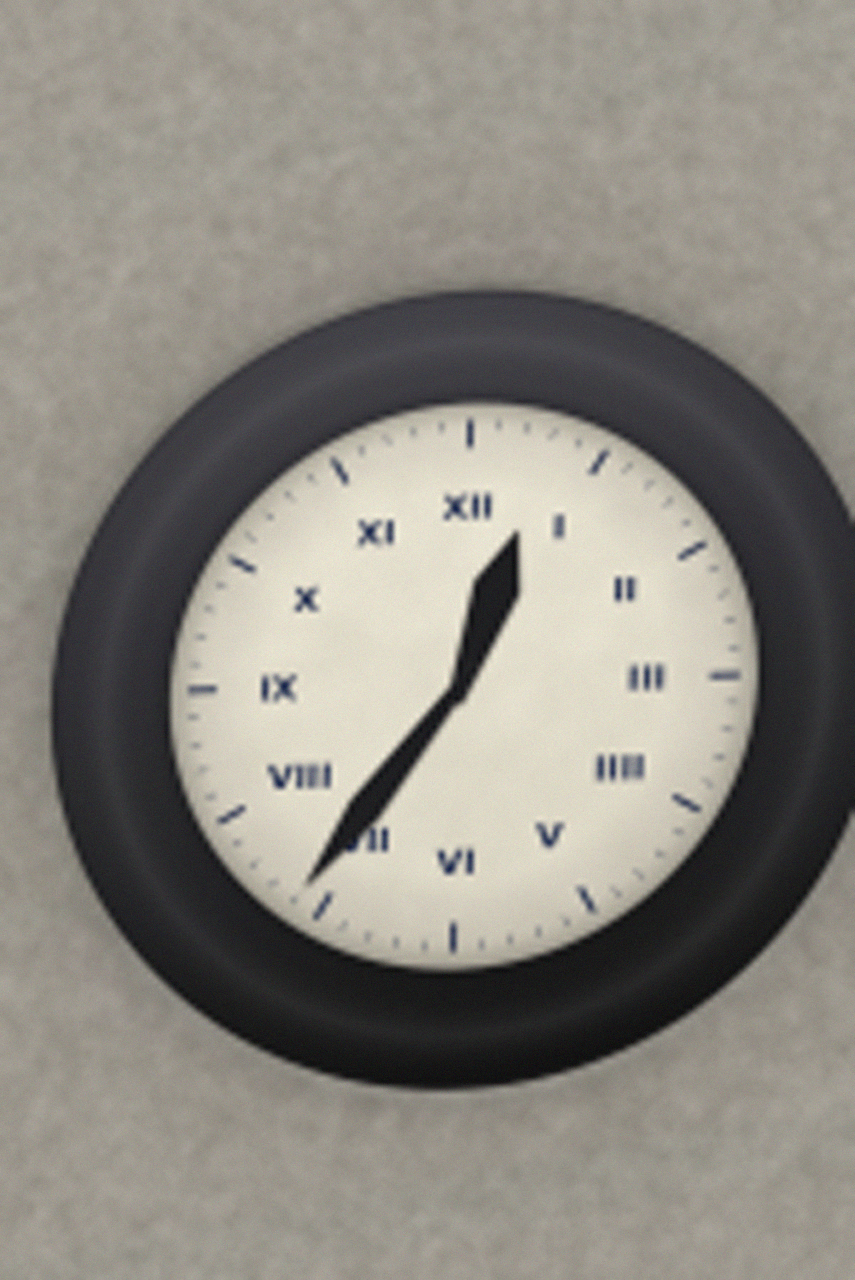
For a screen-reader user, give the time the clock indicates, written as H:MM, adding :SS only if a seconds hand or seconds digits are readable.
12:36
